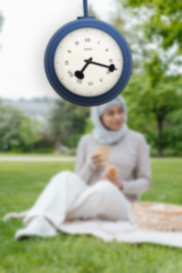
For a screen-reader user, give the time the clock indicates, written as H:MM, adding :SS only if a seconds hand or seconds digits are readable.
7:18
